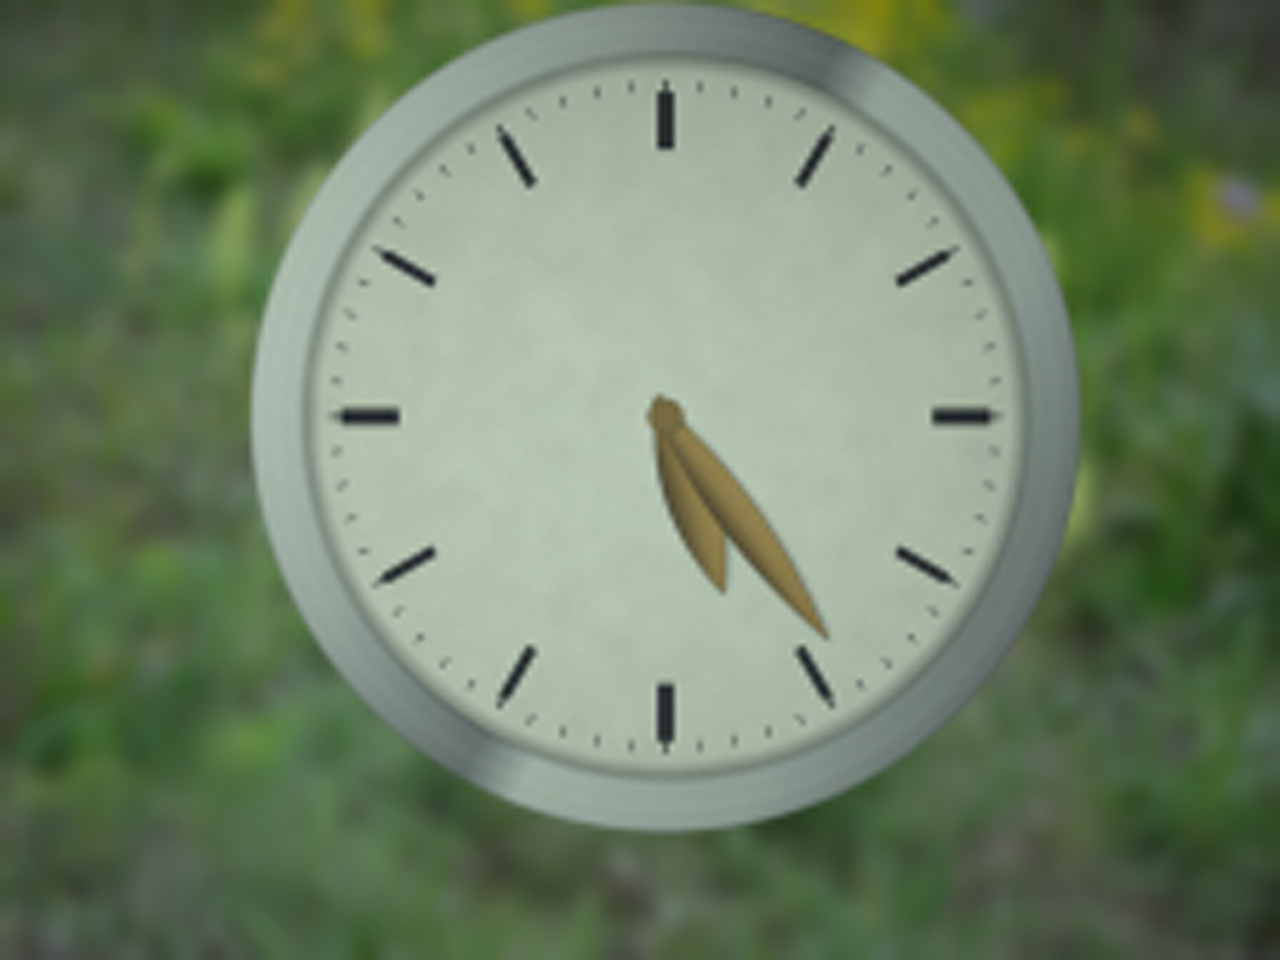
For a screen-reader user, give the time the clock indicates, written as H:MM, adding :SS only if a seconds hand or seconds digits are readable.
5:24
